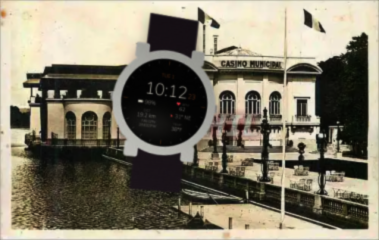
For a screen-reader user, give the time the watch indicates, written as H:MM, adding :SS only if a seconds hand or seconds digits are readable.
10:12
